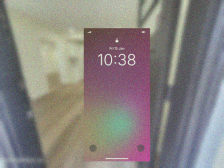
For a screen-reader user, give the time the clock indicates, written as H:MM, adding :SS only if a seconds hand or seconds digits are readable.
10:38
